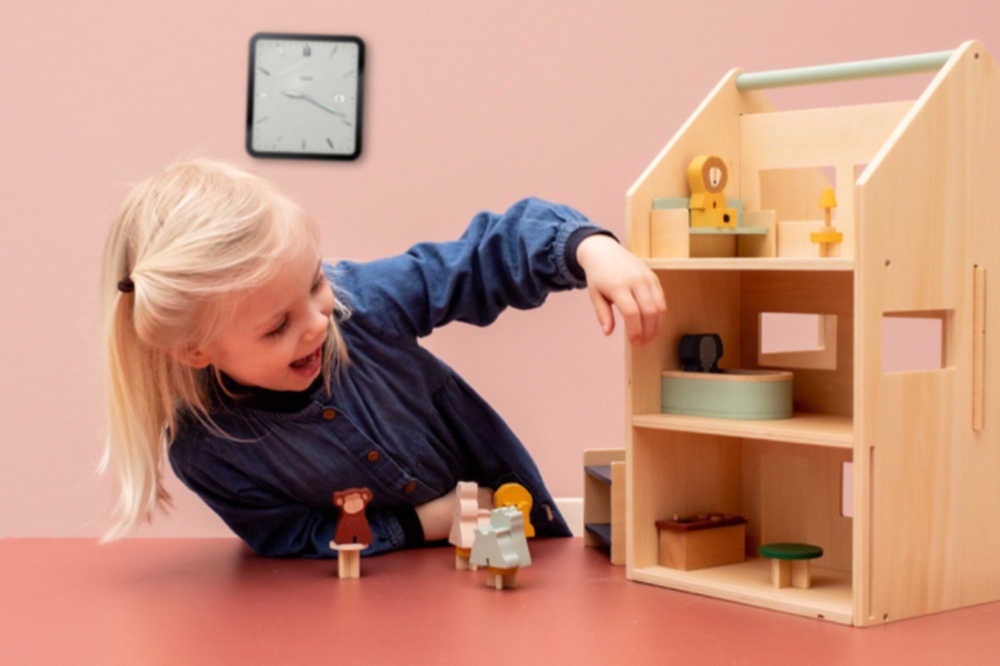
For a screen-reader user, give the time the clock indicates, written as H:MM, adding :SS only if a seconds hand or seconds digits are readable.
9:19
